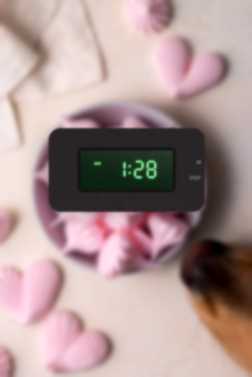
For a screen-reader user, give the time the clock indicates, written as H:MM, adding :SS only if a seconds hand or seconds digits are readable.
1:28
